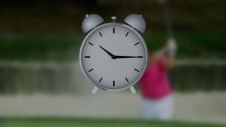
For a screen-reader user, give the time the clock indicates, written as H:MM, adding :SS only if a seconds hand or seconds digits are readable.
10:15
